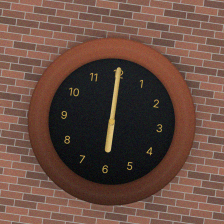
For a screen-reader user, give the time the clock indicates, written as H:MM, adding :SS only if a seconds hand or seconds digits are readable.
6:00
